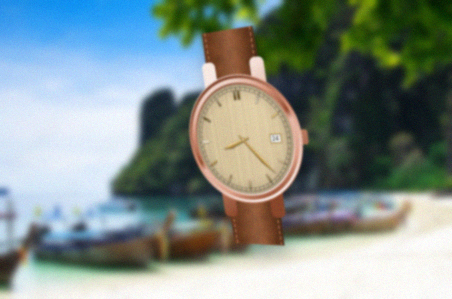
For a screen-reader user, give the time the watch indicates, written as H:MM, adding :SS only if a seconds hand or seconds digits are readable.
8:23
